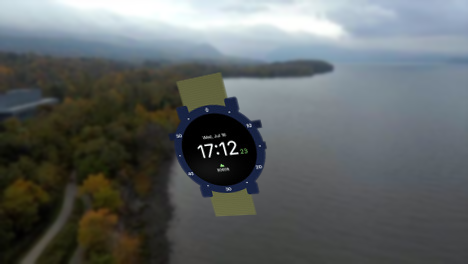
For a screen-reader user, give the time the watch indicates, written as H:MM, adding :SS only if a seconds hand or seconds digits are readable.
17:12
